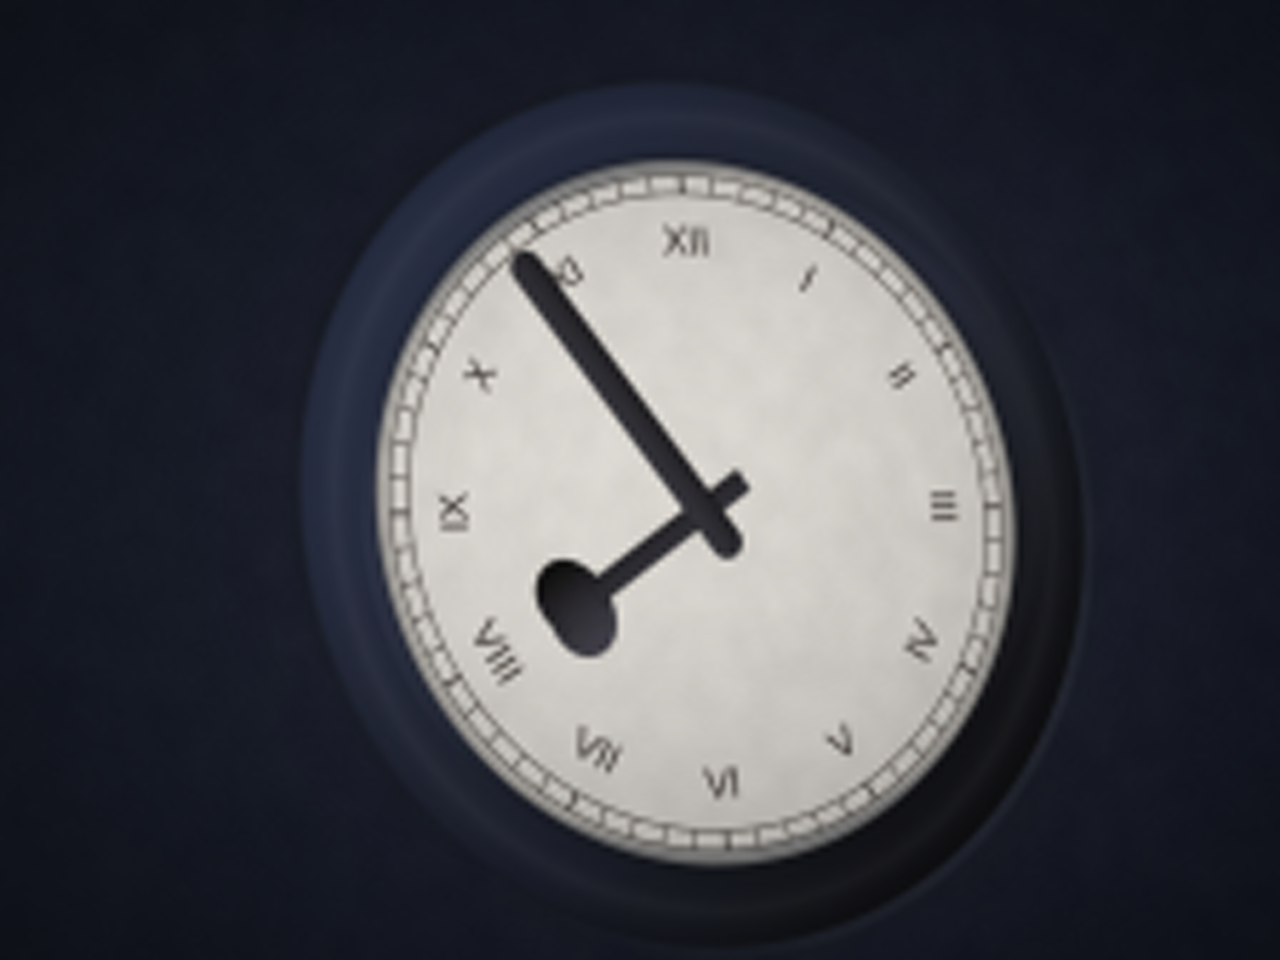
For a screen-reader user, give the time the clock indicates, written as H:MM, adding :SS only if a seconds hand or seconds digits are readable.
7:54
